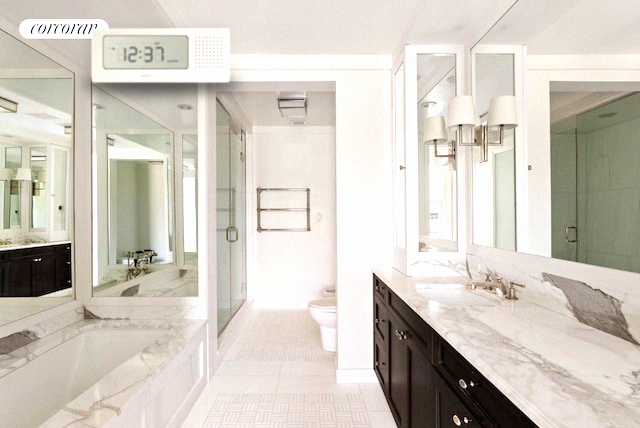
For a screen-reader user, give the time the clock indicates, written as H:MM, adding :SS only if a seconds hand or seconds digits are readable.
12:37
